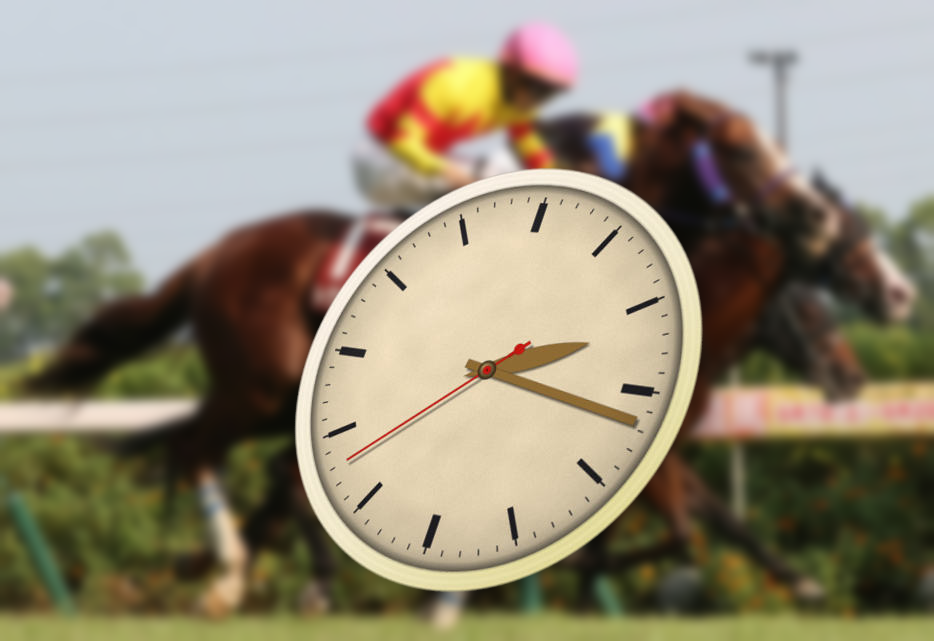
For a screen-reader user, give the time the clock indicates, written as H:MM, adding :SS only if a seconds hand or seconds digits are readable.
2:16:38
